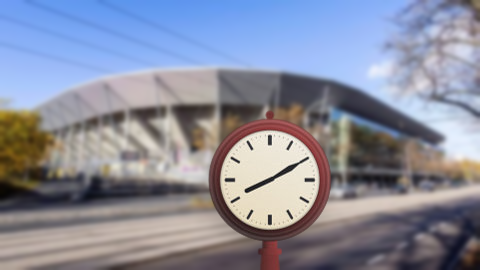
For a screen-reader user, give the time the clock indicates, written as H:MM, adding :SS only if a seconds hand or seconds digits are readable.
8:10
